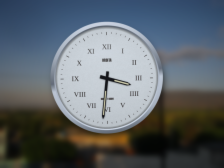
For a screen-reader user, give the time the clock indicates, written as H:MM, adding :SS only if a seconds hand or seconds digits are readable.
3:31
